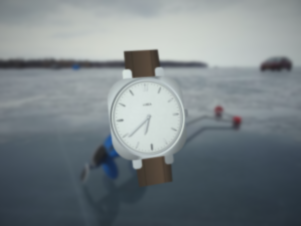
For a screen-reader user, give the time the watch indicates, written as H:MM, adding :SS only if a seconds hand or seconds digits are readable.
6:39
